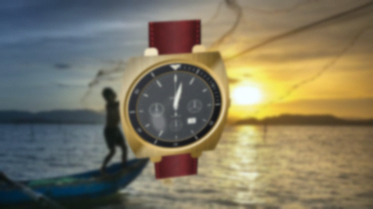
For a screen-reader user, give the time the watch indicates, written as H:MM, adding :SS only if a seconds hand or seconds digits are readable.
12:02
